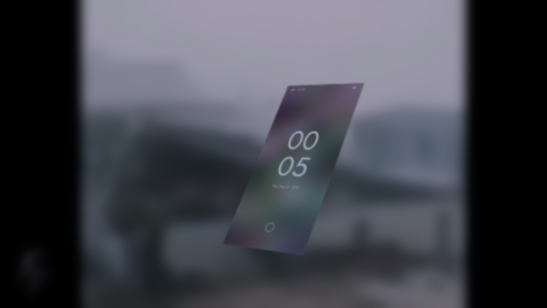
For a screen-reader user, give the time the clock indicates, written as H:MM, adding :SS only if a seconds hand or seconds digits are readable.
0:05
